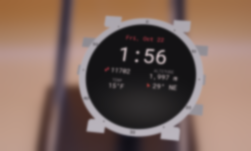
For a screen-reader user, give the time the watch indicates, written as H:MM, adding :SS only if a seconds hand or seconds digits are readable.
1:56
